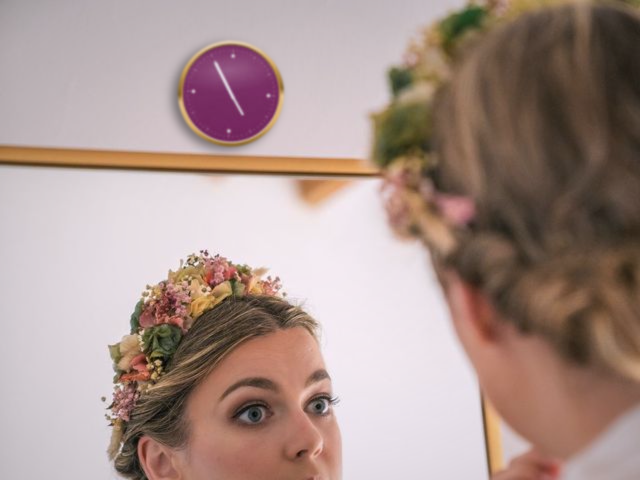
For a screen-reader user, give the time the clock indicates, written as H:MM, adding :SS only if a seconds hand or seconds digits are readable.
4:55
